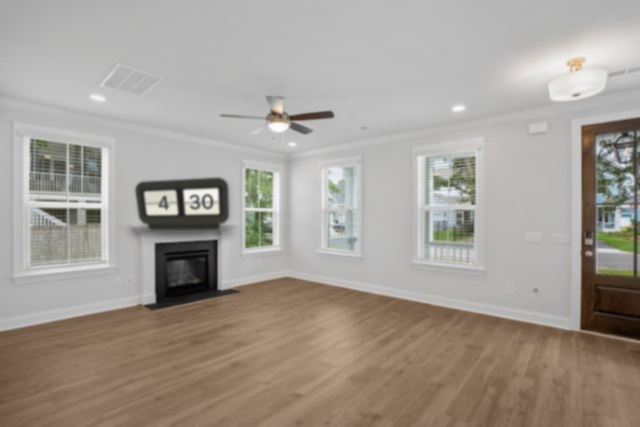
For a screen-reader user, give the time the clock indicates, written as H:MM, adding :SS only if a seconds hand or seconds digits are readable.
4:30
